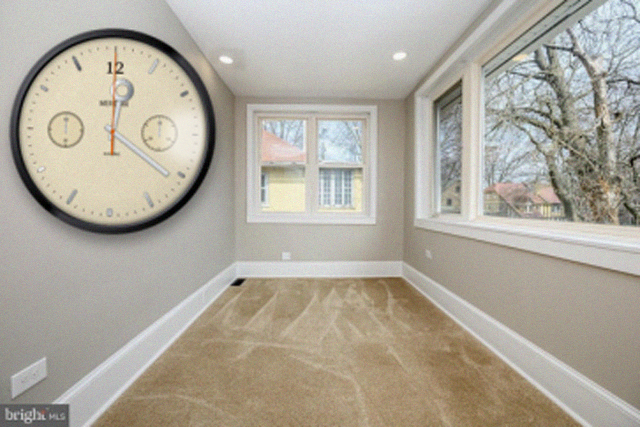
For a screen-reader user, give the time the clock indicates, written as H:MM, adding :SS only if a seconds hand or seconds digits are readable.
12:21
